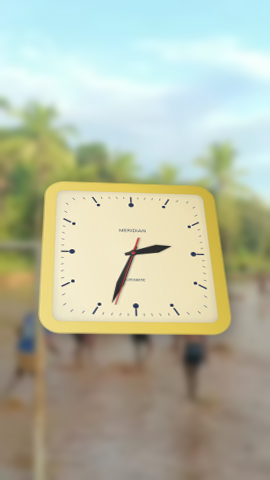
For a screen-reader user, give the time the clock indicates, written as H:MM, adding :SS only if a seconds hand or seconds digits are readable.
2:33:33
